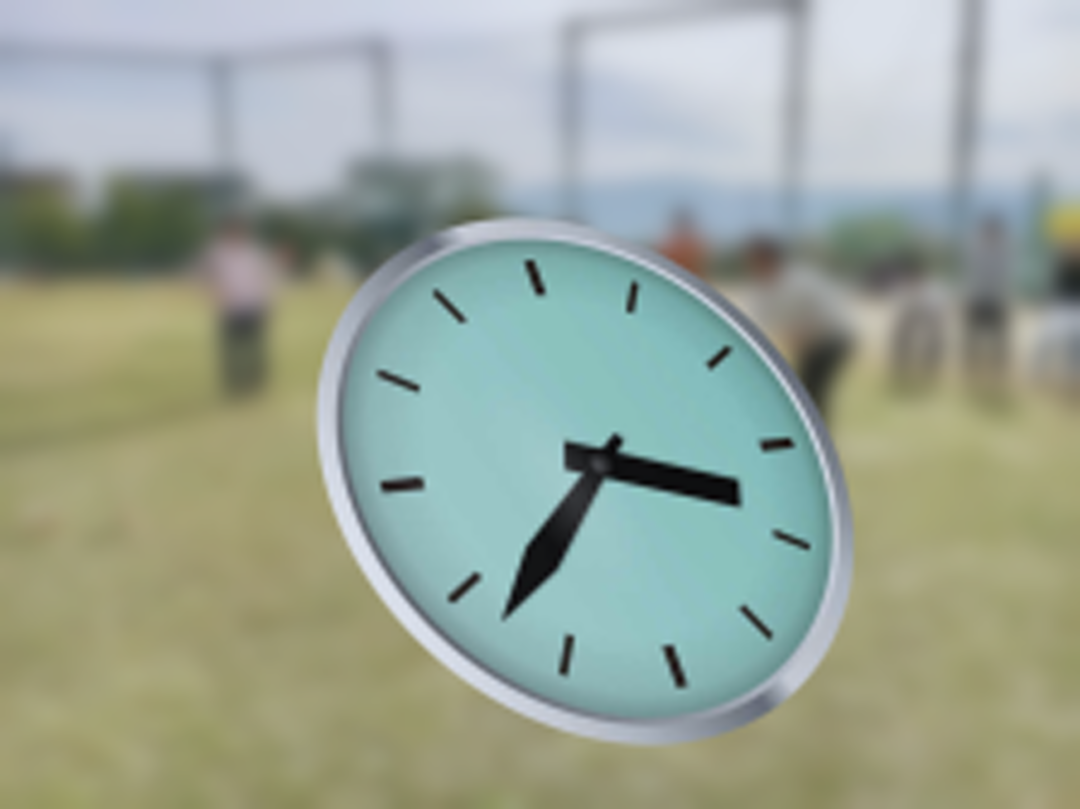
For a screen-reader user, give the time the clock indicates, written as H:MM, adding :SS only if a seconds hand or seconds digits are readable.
3:38
